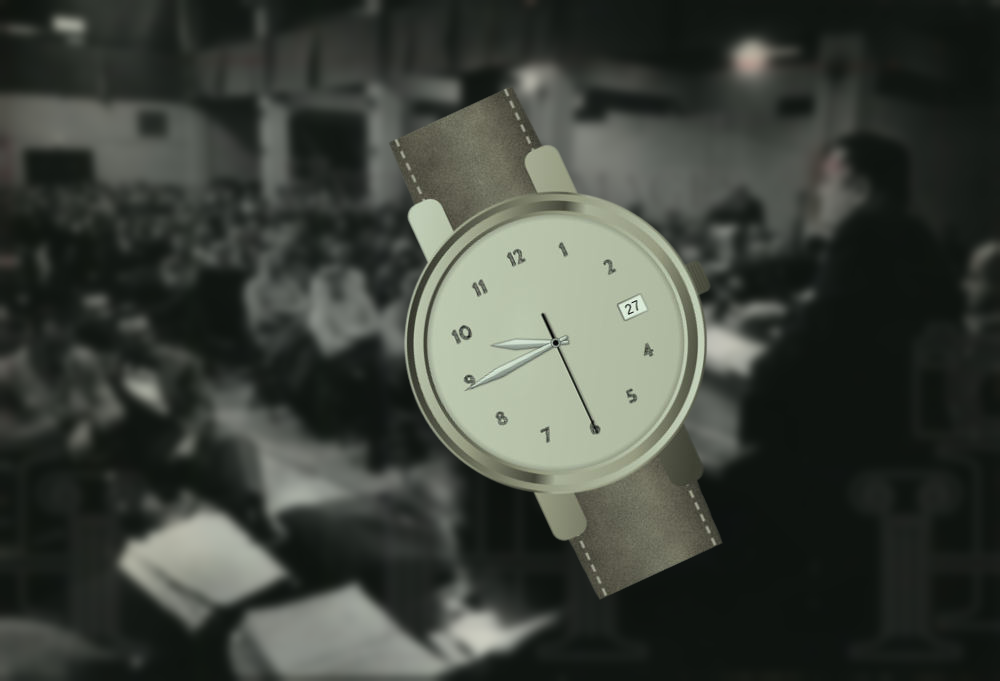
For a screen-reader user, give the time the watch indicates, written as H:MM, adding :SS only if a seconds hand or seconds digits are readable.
9:44:30
